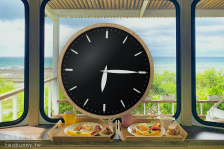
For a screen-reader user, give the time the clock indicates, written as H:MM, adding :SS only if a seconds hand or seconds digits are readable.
6:15
